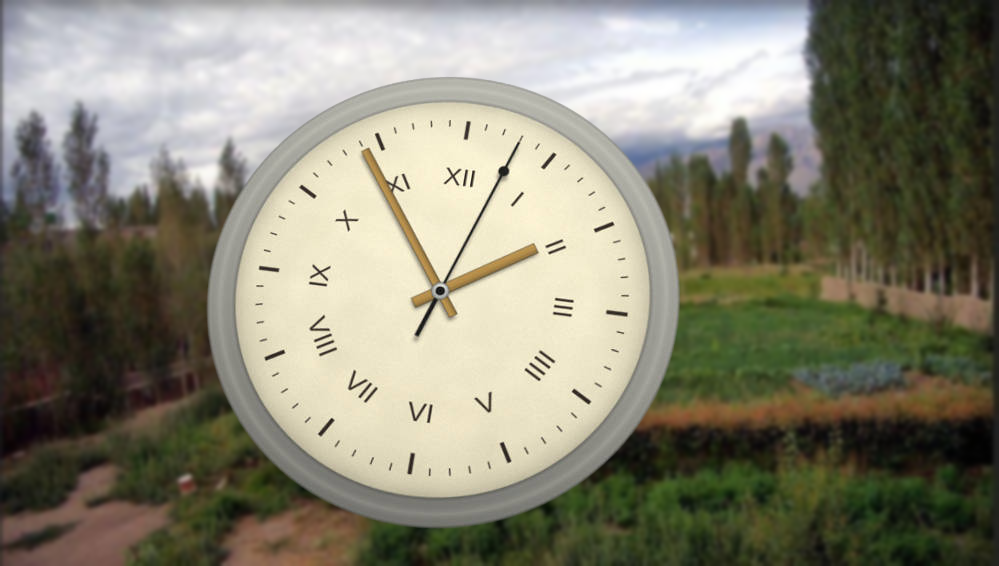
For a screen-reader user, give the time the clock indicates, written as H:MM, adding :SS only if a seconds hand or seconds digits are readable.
1:54:03
